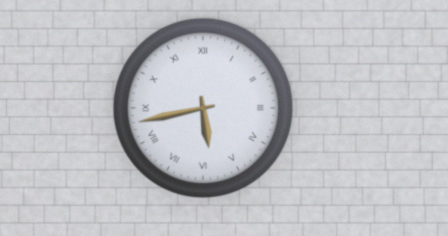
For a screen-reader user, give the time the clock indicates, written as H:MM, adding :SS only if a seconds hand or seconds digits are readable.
5:43
